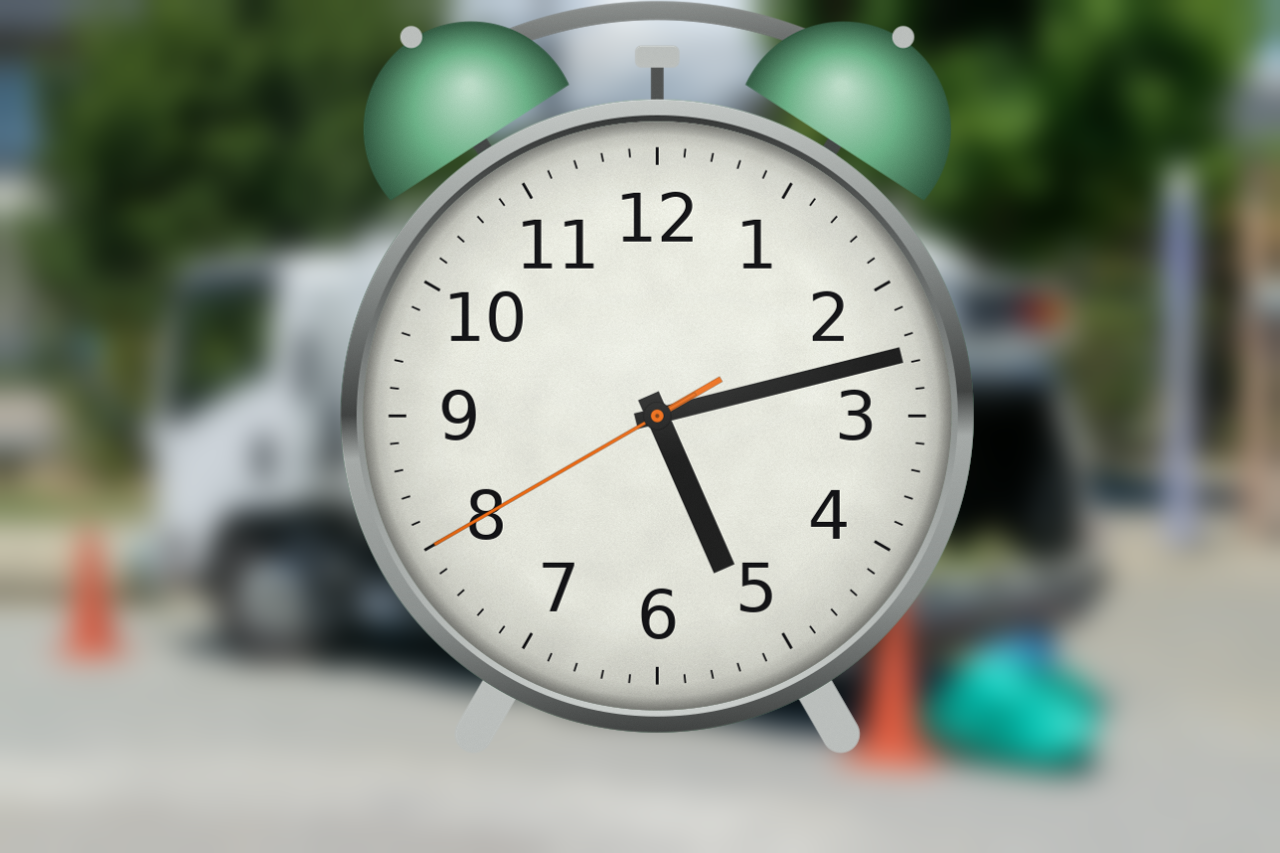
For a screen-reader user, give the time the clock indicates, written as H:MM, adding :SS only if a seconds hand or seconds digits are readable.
5:12:40
